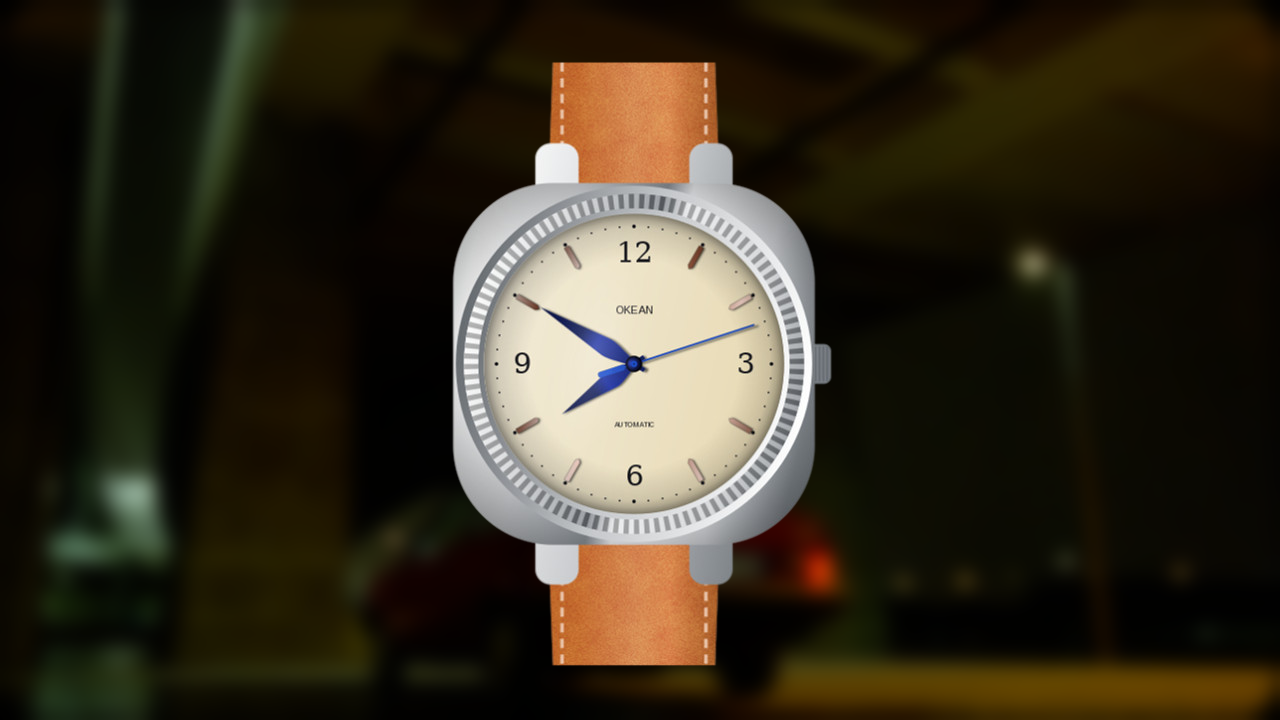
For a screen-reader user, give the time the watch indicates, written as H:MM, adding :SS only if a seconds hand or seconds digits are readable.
7:50:12
